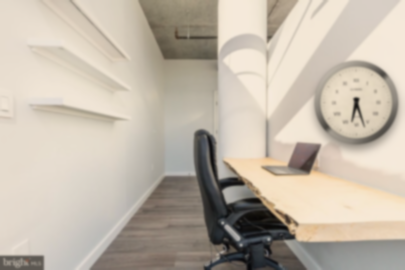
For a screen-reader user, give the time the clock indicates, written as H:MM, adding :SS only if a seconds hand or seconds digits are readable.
6:27
